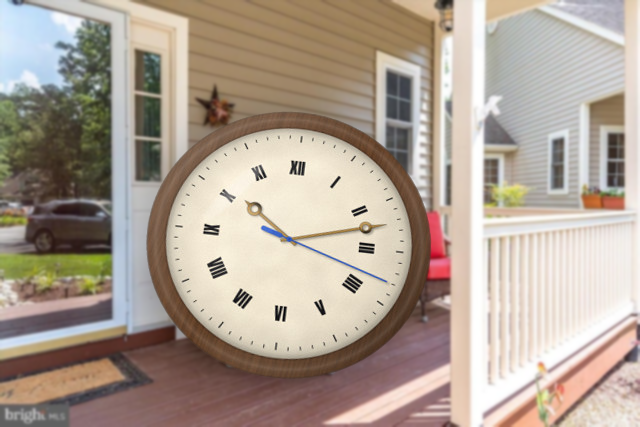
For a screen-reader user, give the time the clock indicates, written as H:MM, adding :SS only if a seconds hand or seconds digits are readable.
10:12:18
